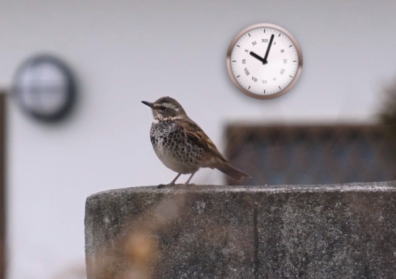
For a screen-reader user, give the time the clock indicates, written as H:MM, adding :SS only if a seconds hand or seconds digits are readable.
10:03
